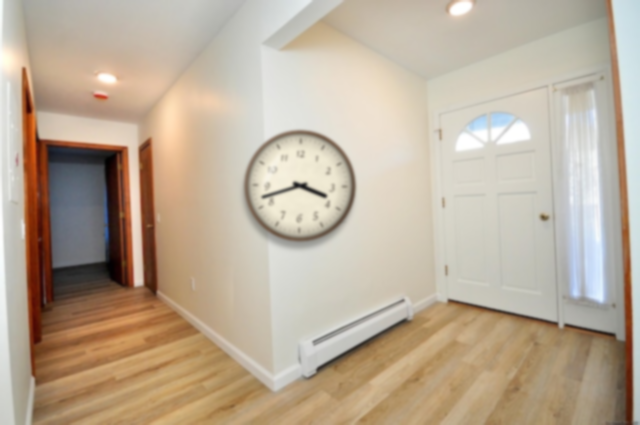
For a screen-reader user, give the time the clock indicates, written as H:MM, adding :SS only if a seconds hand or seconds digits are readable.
3:42
